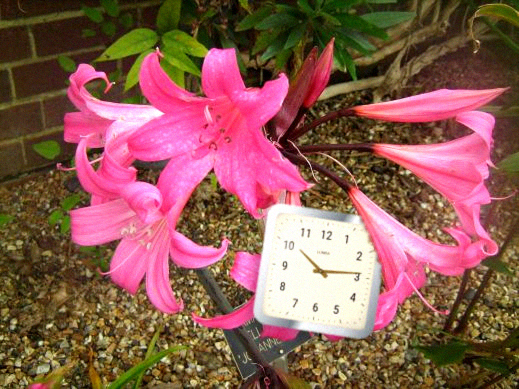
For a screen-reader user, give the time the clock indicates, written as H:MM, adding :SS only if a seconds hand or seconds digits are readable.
10:14
